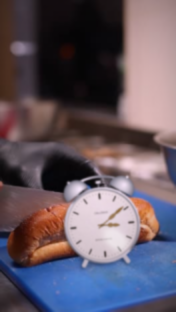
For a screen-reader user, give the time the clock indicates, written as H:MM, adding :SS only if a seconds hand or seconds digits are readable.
3:09
